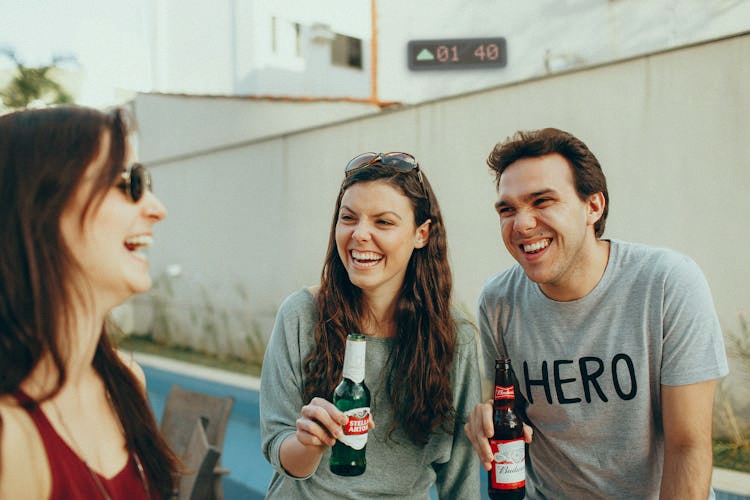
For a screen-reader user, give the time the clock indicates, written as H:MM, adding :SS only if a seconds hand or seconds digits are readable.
1:40
